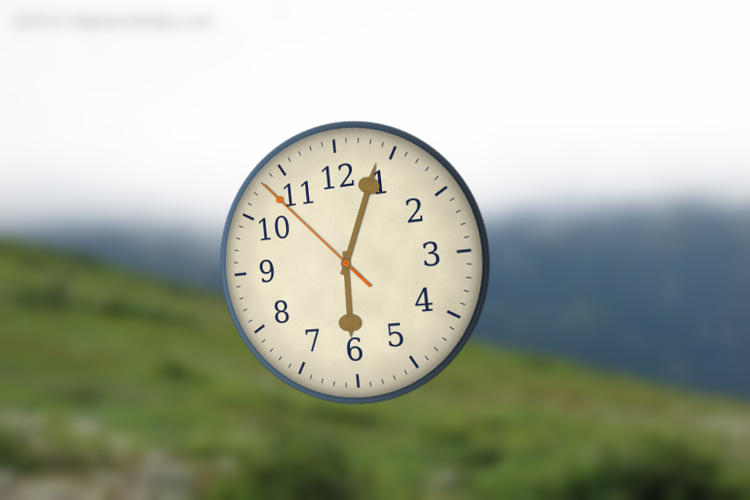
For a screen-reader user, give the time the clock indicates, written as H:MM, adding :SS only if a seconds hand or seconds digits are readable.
6:03:53
